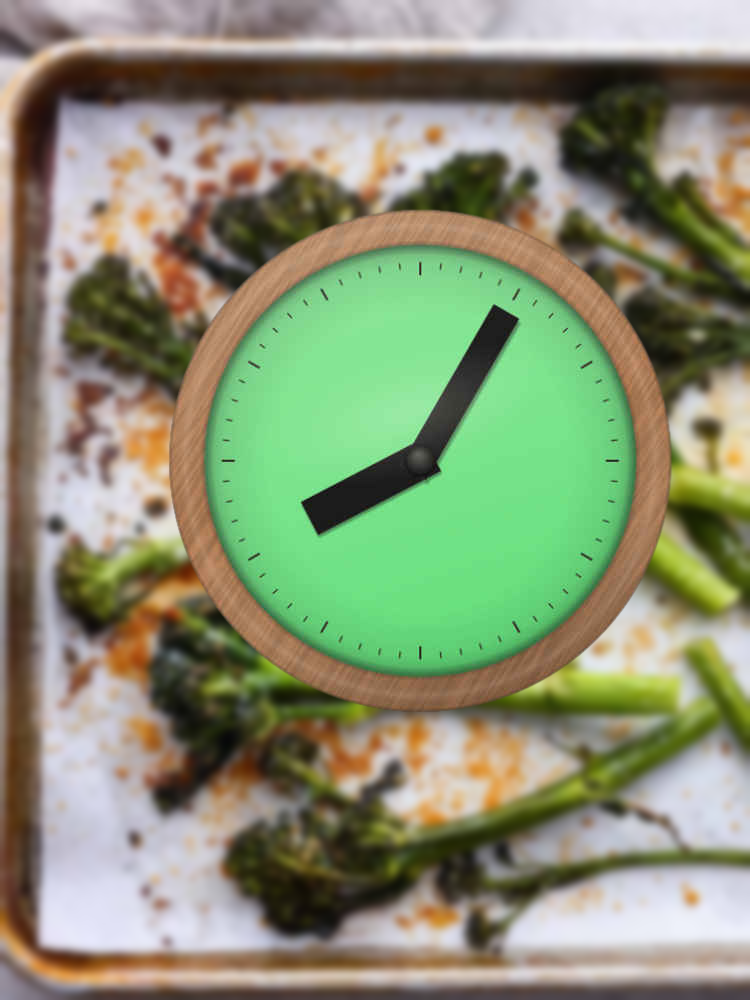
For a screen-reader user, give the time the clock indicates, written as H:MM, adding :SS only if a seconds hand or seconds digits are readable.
8:05
